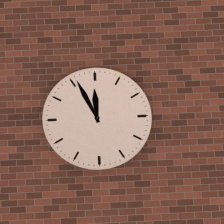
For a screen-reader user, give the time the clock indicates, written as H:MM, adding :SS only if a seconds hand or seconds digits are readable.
11:56
